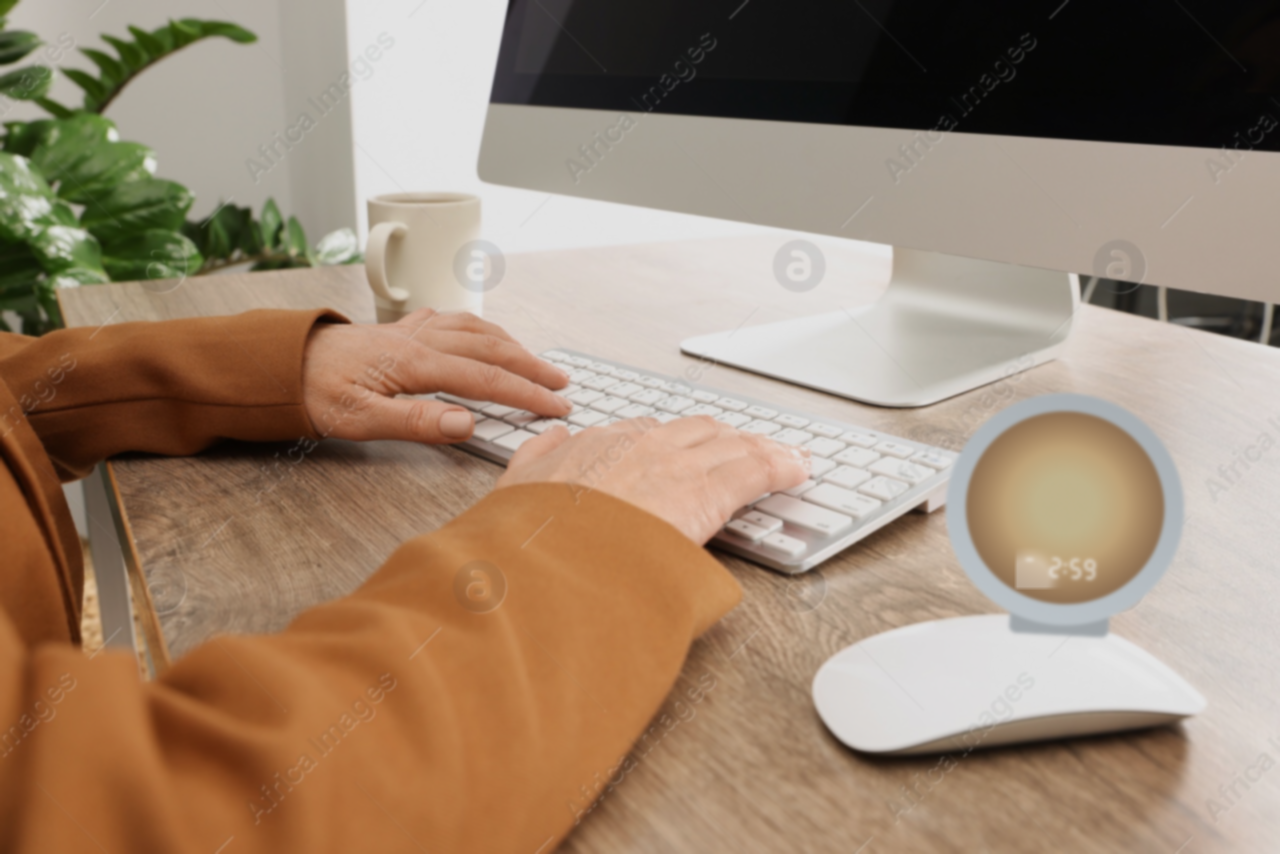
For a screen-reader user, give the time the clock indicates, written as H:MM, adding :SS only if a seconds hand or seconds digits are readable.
2:59
